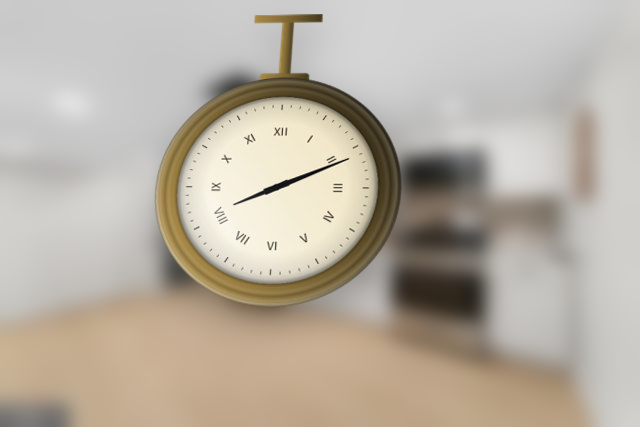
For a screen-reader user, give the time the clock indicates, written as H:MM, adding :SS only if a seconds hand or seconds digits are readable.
8:11
